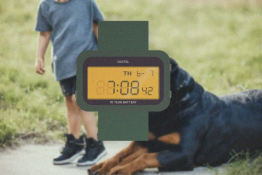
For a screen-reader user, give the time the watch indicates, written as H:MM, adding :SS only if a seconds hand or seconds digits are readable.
7:08:42
